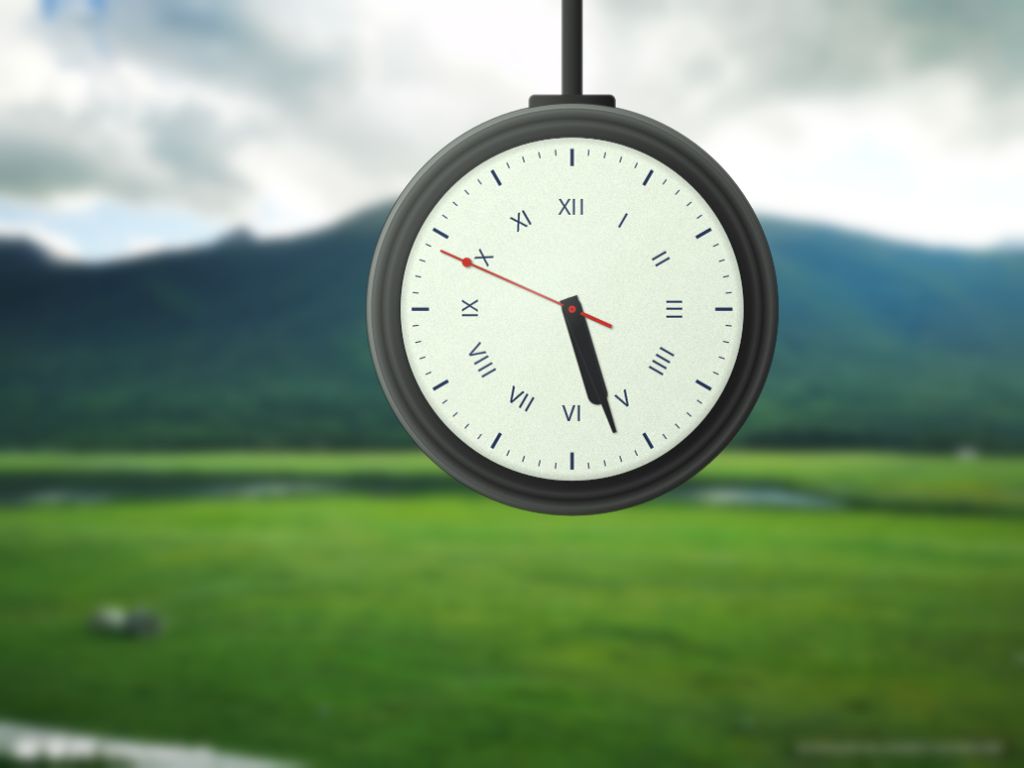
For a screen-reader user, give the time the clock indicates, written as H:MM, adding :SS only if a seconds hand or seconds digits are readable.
5:26:49
